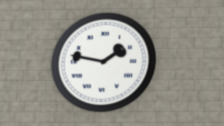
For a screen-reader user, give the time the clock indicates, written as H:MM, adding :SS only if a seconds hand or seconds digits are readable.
1:47
